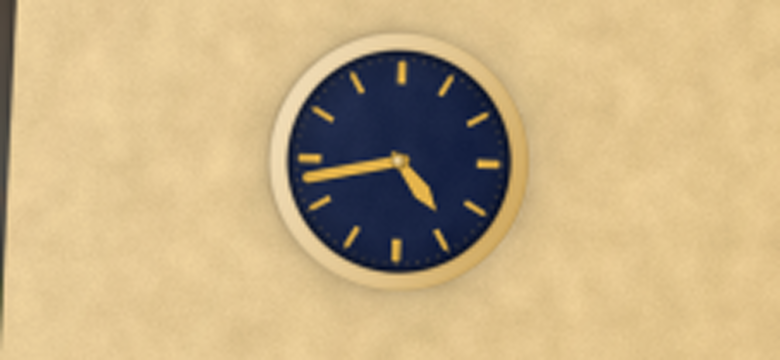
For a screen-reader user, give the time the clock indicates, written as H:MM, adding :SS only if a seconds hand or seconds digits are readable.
4:43
